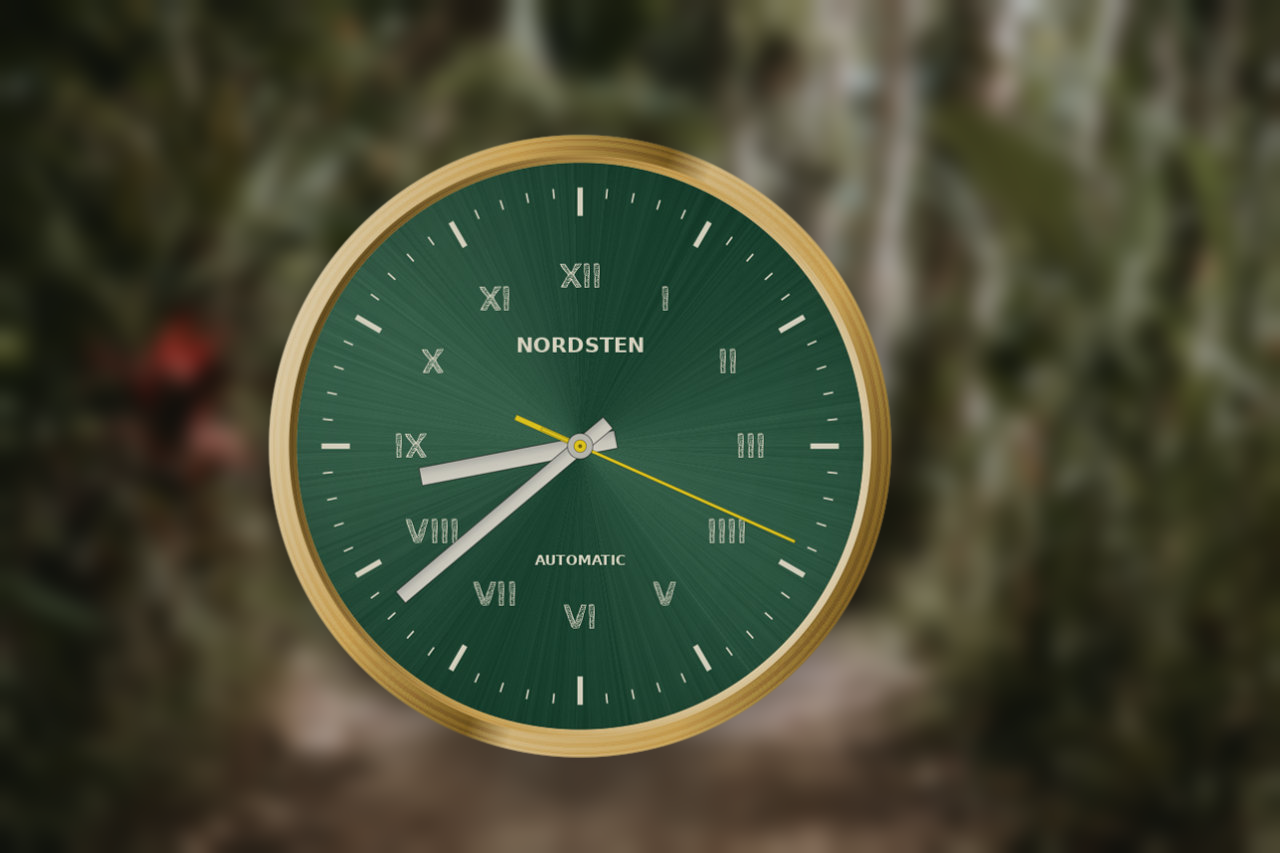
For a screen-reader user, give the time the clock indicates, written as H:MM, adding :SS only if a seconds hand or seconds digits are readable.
8:38:19
